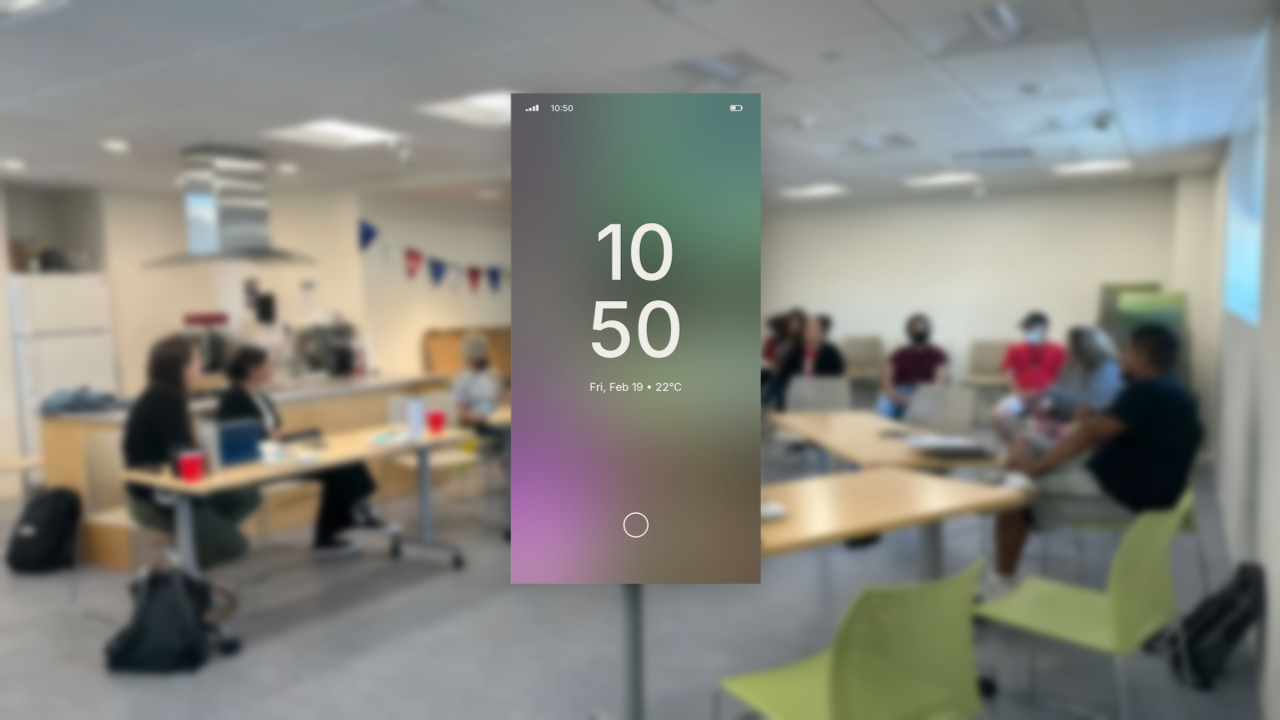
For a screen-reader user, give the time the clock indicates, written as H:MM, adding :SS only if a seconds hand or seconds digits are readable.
10:50
